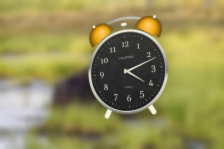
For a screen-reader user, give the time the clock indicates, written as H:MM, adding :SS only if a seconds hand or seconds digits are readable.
4:12
